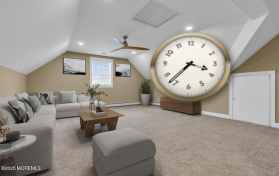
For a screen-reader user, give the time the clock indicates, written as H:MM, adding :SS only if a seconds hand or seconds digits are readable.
3:37
